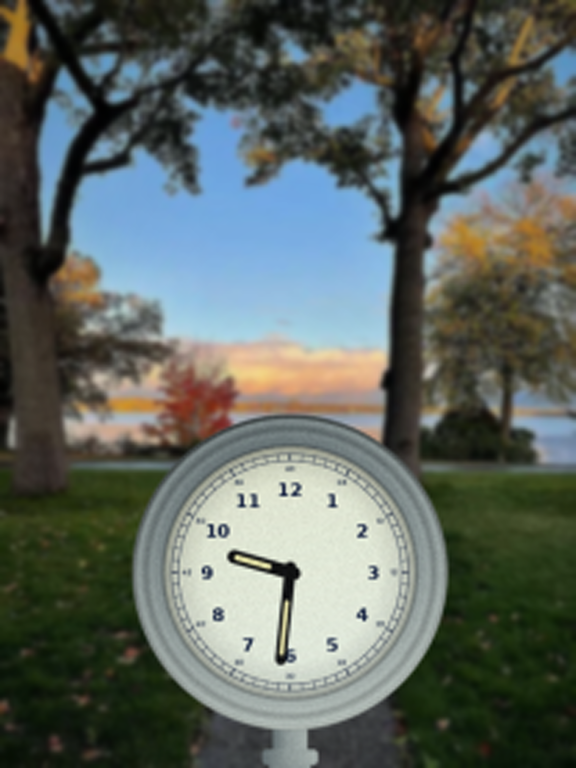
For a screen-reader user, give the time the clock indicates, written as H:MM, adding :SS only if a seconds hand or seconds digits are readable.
9:31
